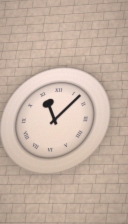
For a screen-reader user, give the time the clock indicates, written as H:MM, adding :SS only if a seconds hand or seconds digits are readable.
11:07
